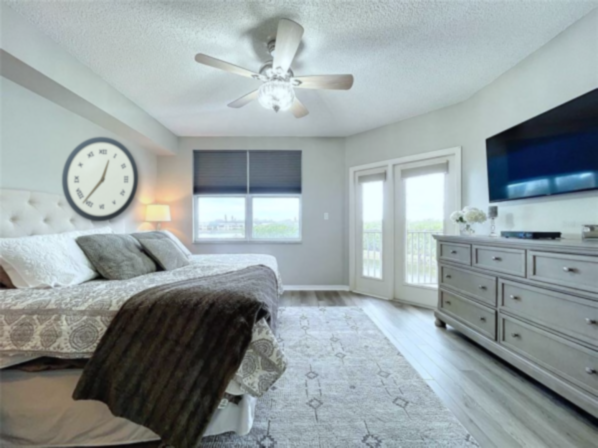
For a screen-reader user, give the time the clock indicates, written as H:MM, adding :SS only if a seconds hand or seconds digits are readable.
12:37
